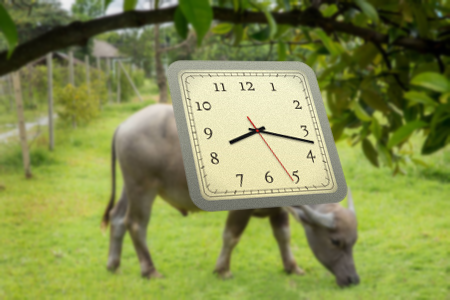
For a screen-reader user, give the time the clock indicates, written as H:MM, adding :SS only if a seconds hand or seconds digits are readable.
8:17:26
